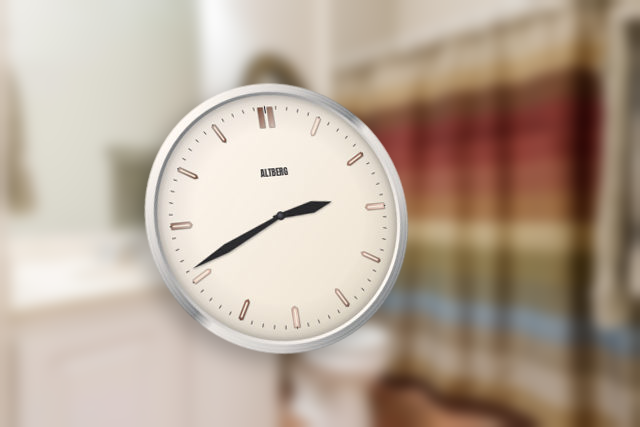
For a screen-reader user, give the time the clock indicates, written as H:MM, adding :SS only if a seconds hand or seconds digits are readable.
2:41
